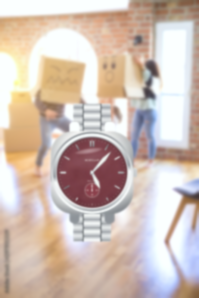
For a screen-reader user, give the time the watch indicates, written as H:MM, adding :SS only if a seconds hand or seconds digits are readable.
5:07
